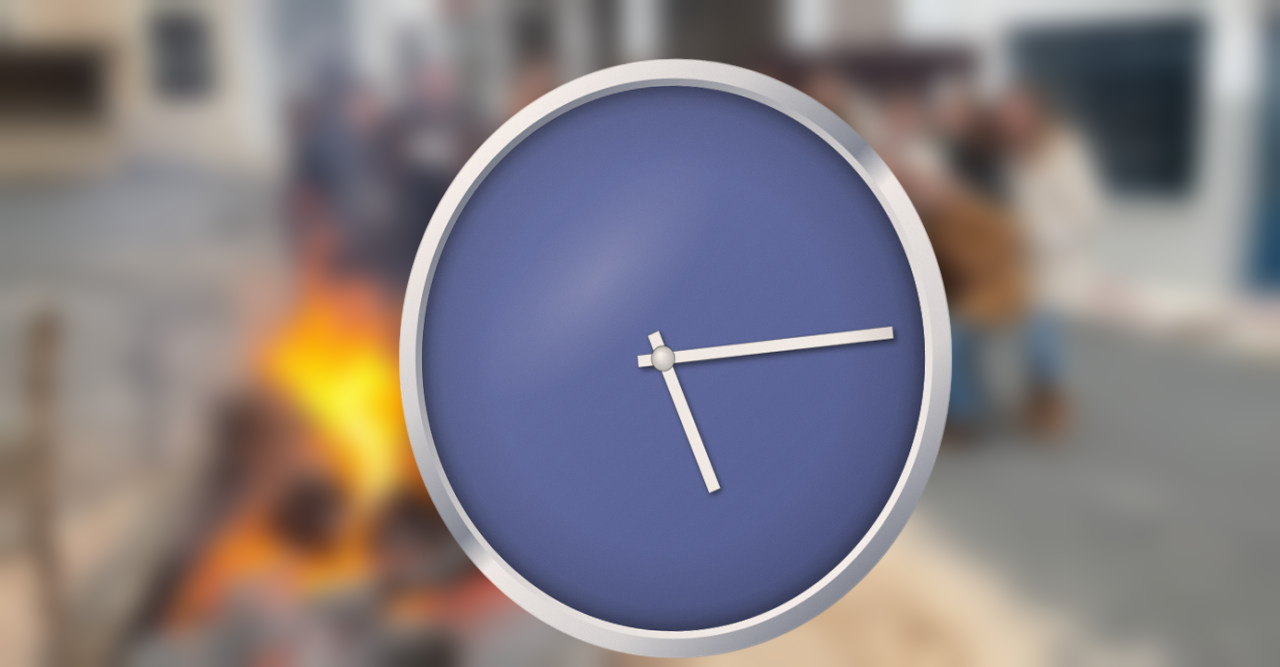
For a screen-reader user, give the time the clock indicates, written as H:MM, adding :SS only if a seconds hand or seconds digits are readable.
5:14
